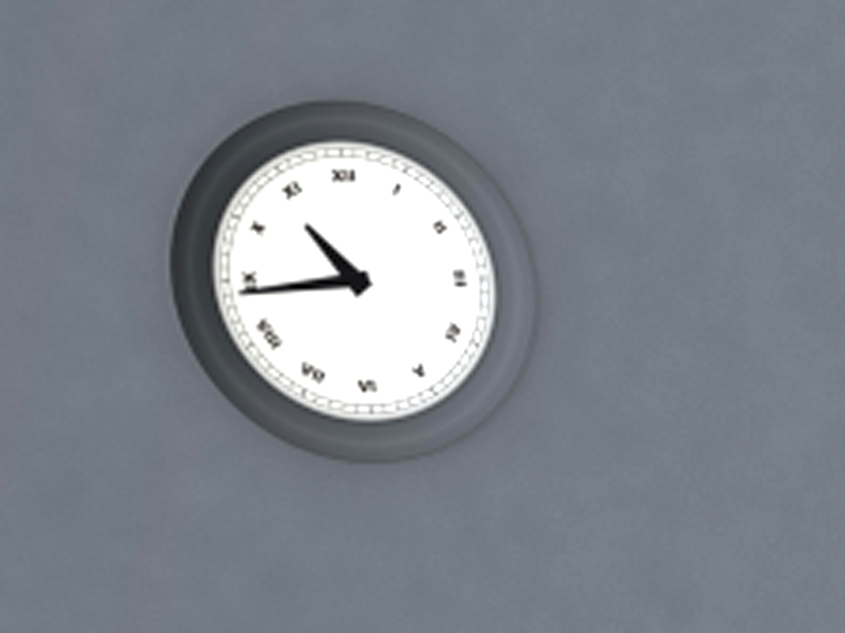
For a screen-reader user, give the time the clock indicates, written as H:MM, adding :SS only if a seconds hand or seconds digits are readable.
10:44
